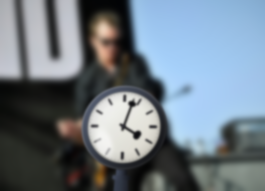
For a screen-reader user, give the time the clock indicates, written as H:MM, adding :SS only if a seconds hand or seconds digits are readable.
4:03
